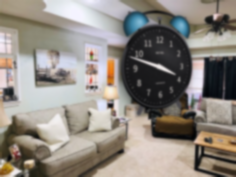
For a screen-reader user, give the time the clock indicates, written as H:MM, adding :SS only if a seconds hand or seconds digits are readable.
3:48
